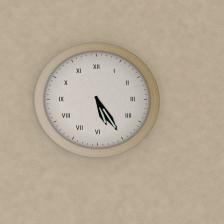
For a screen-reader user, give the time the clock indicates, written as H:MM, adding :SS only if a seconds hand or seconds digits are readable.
5:25
